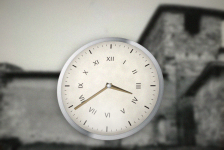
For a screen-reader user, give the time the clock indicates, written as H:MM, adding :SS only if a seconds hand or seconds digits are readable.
3:39
